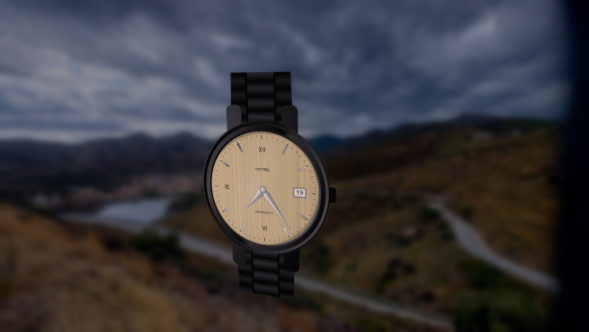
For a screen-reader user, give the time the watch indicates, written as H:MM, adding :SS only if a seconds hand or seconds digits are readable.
7:24
